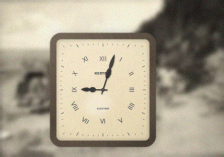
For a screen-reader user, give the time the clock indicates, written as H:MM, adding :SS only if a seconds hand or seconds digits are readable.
9:03
